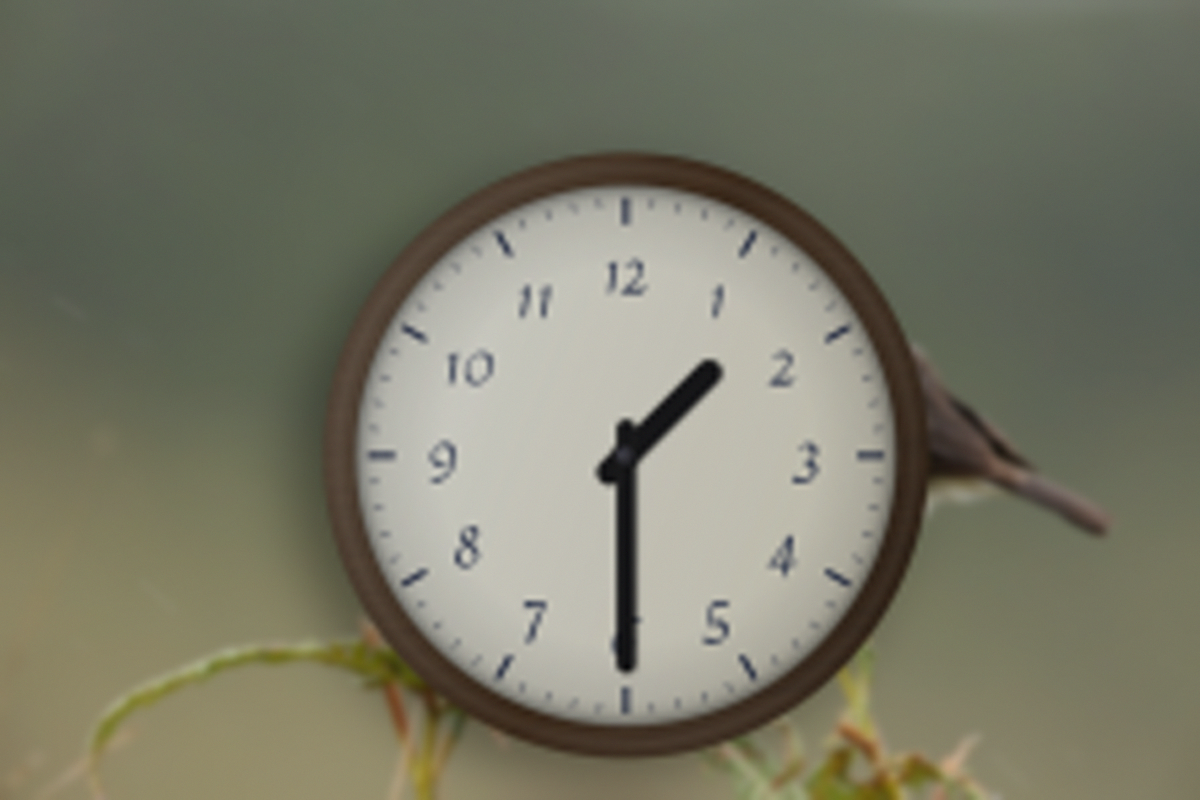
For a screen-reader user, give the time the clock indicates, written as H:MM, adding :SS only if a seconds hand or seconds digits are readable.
1:30
